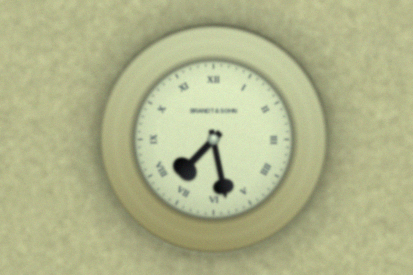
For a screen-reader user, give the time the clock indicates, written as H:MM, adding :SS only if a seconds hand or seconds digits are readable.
7:28
